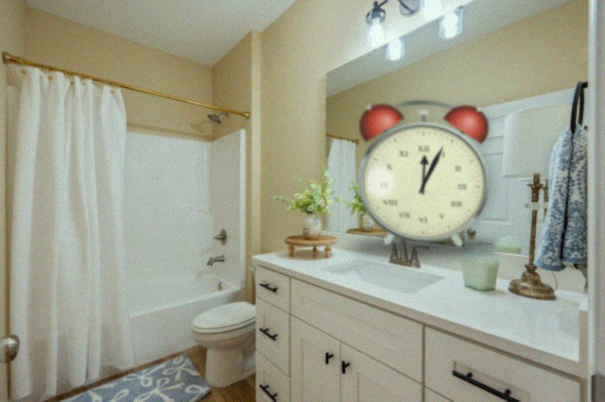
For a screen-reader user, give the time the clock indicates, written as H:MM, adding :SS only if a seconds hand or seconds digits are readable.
12:04
